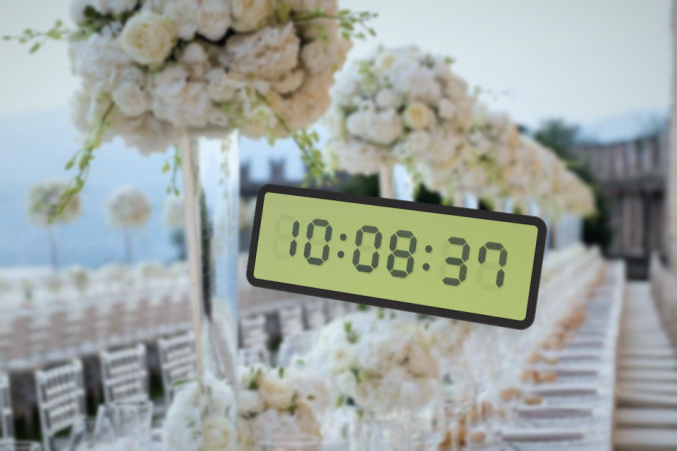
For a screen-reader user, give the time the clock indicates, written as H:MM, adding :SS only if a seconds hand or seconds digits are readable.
10:08:37
